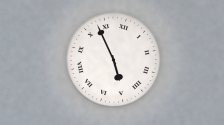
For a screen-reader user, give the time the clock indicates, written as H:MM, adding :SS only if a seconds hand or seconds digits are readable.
4:53
